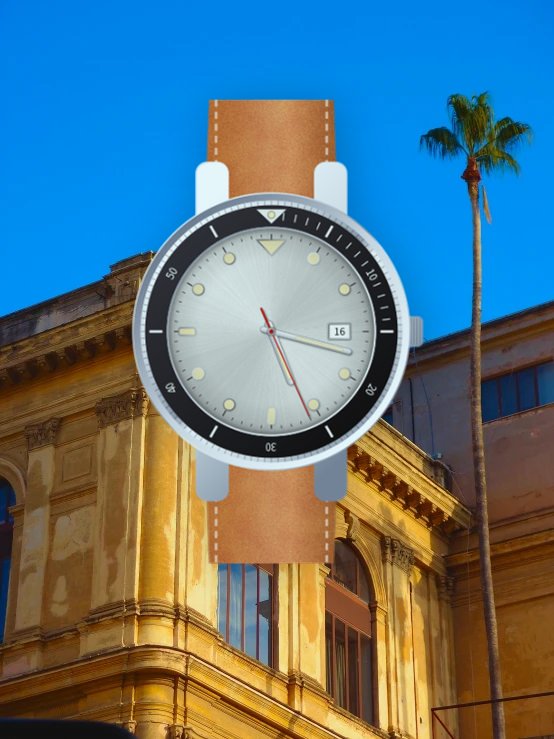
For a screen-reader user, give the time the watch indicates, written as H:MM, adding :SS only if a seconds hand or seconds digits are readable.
5:17:26
